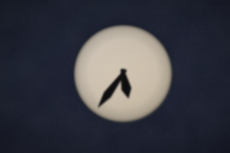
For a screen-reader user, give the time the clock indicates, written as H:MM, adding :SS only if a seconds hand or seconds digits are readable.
5:36
